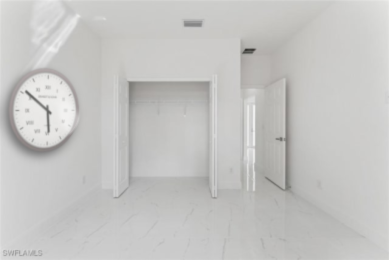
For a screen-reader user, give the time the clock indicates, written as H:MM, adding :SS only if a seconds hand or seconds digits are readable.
5:51
